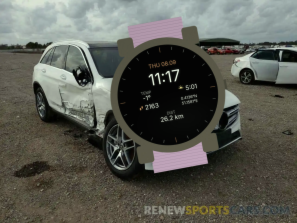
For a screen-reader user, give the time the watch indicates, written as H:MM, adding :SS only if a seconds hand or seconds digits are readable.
11:17
